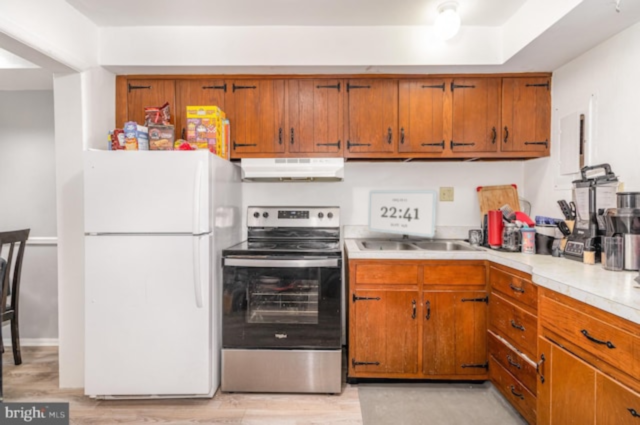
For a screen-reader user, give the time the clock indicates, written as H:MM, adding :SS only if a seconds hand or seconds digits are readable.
22:41
